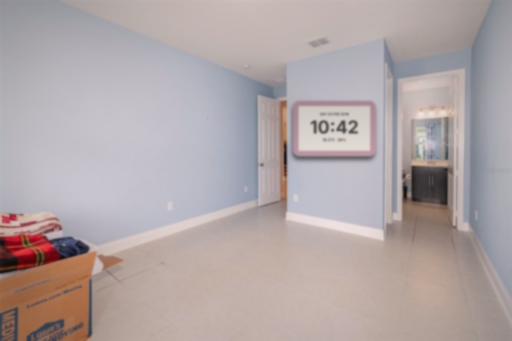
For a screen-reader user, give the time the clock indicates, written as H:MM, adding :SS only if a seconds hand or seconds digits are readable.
10:42
